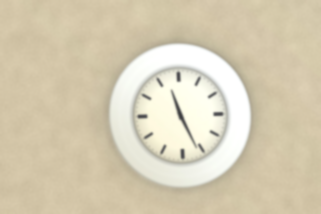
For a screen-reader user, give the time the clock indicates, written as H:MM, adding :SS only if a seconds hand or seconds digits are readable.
11:26
